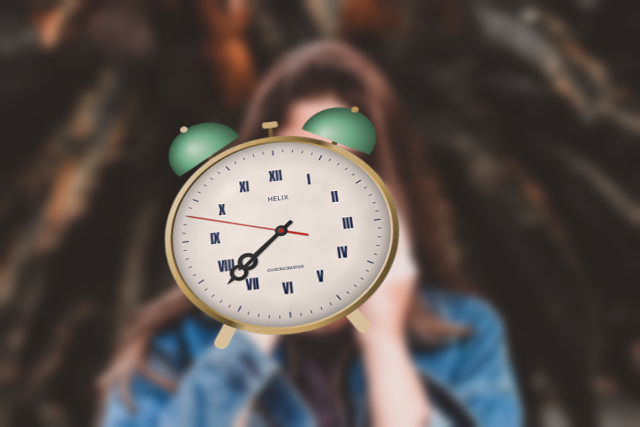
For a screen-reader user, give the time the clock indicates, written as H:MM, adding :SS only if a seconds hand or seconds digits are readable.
7:37:48
